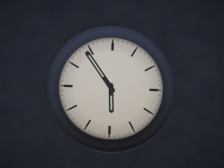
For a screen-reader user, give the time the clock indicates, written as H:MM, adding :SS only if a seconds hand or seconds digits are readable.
5:54
